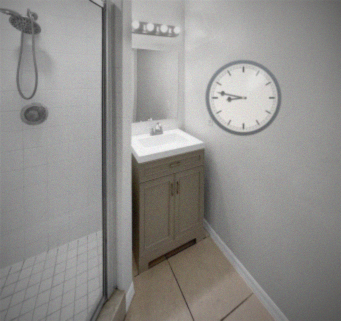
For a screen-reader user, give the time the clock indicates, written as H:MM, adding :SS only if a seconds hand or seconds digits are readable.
8:47
